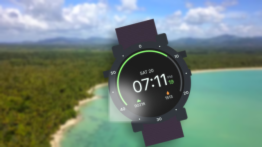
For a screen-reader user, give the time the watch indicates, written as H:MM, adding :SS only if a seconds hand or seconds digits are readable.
7:11
